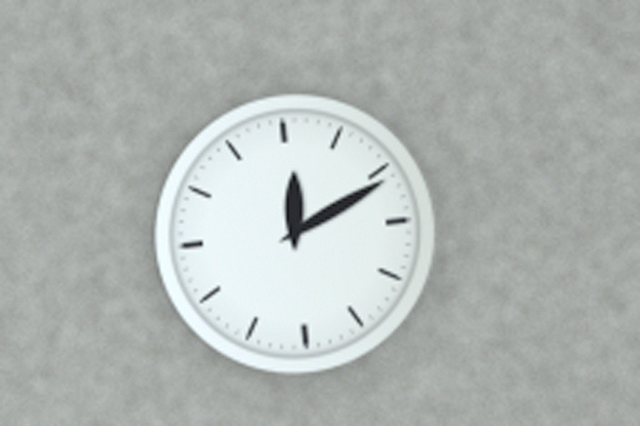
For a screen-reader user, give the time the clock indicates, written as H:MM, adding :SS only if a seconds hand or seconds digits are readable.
12:11
